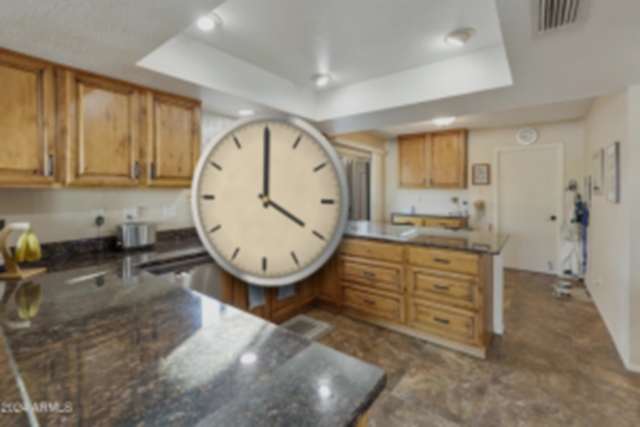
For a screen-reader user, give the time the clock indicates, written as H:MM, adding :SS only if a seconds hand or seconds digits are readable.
4:00
